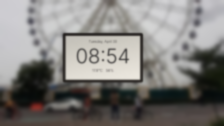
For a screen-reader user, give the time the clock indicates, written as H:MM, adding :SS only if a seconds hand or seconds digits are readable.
8:54
